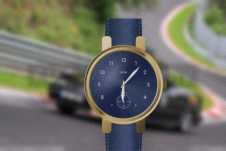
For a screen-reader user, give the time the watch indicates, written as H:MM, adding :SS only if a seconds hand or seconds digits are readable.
6:07
